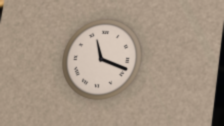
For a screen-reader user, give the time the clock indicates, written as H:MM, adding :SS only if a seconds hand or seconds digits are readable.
11:18
